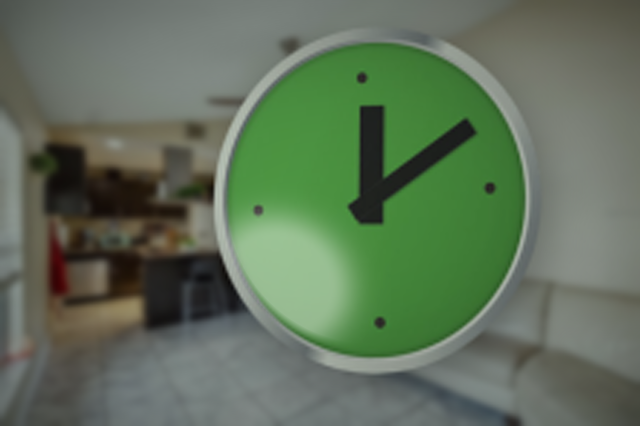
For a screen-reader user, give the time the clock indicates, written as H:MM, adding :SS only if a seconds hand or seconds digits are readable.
12:10
